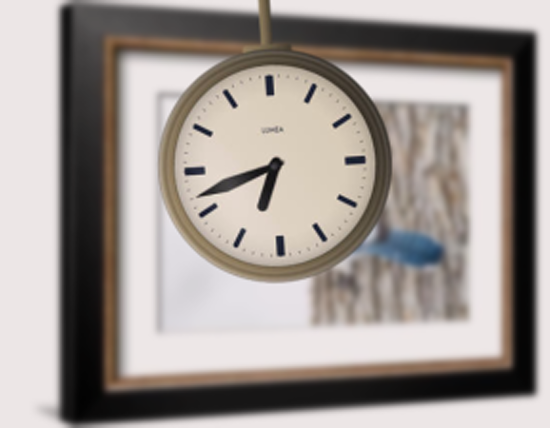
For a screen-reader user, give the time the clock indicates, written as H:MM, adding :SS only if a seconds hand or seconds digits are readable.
6:42
